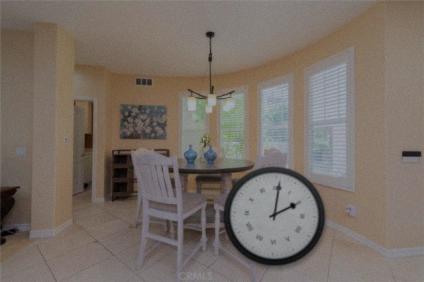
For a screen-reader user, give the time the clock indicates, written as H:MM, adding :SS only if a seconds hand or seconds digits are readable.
2:01
